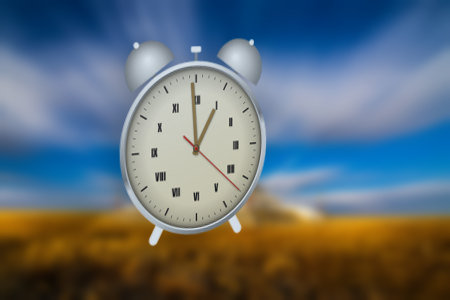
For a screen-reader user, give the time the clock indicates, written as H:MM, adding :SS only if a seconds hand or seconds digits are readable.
12:59:22
